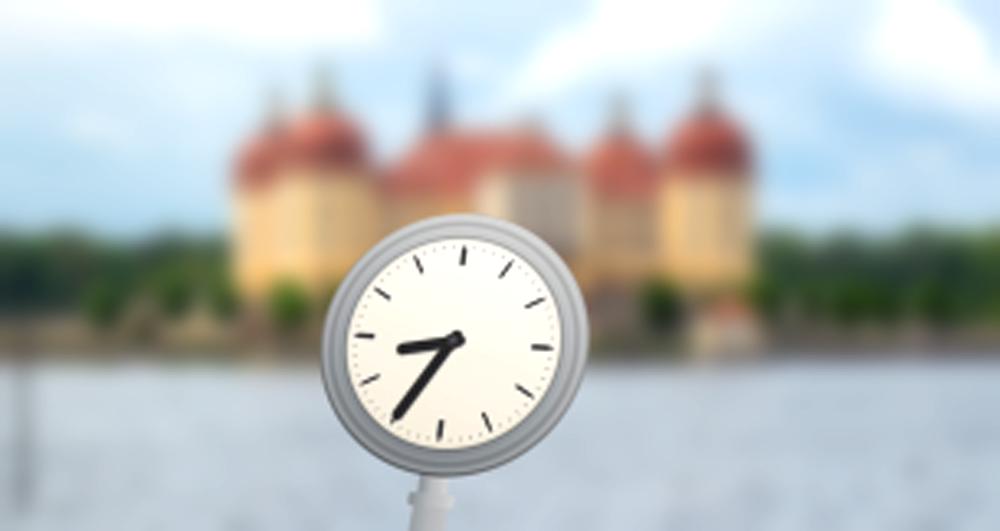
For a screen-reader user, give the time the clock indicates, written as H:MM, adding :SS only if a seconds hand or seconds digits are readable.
8:35
